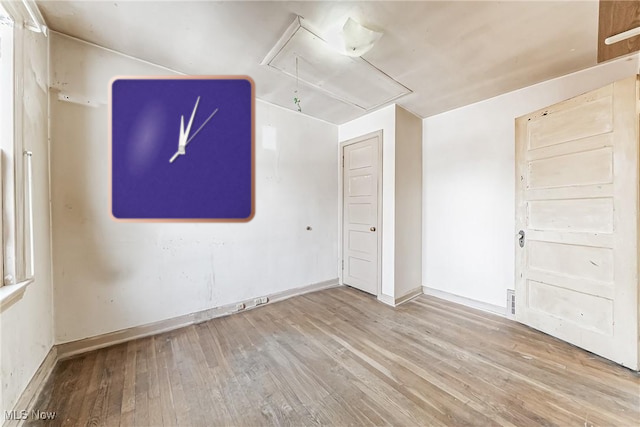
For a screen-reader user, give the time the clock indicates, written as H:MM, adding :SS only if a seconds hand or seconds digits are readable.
12:03:07
